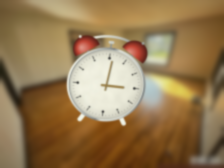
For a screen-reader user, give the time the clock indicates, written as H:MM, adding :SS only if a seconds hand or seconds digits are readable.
3:01
